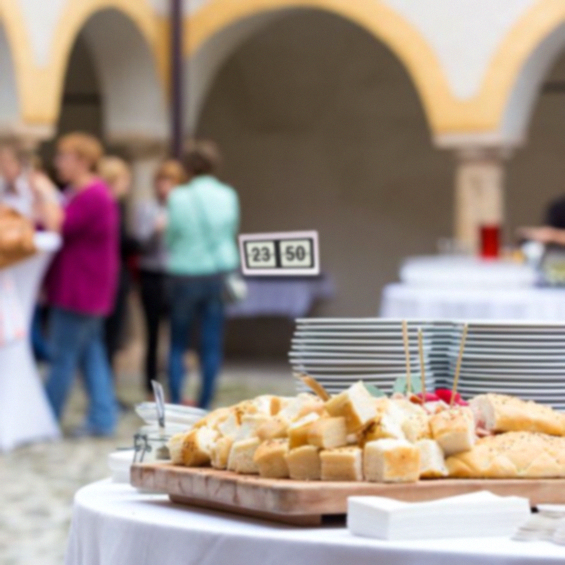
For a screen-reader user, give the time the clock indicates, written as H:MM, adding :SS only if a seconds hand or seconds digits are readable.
23:50
